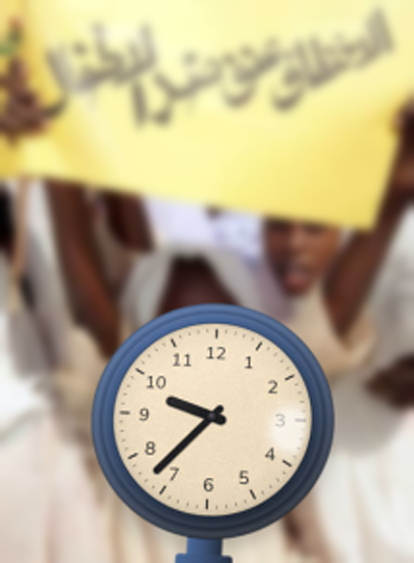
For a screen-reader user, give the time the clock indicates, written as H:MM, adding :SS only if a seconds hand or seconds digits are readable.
9:37
